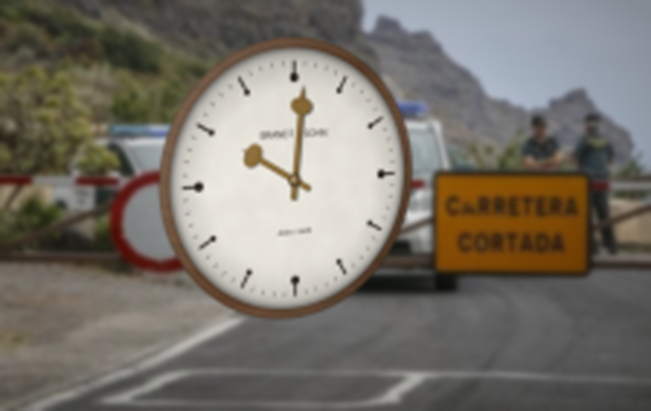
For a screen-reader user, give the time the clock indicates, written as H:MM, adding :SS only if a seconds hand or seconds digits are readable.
10:01
